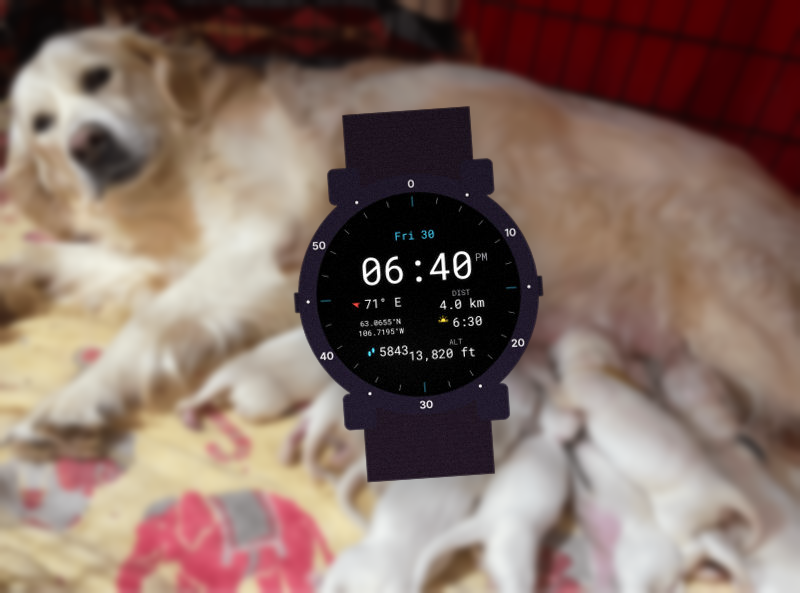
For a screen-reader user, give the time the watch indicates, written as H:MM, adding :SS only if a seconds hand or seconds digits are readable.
6:40
